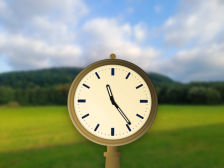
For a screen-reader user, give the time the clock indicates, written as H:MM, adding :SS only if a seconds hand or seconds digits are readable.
11:24
